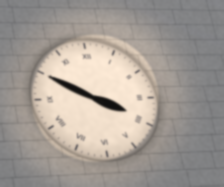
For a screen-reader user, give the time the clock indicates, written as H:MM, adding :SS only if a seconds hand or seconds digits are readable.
3:50
